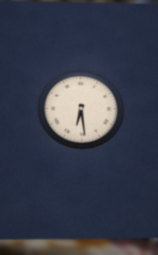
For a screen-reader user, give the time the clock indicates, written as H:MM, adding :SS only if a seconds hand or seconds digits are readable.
6:29
